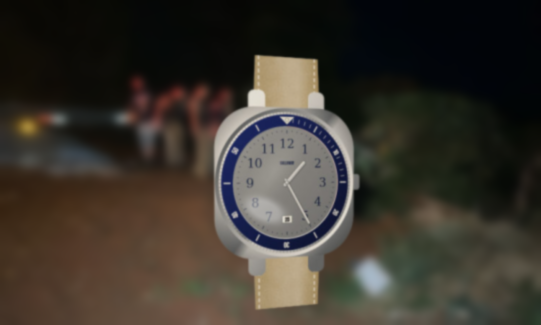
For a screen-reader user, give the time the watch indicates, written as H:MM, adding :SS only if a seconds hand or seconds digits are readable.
1:25
